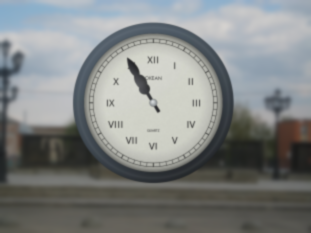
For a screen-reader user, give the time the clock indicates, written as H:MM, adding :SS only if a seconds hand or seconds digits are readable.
10:55
